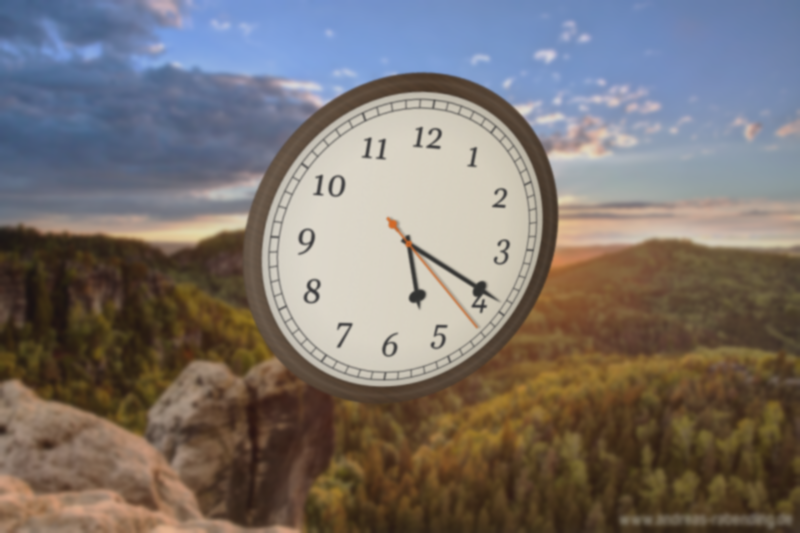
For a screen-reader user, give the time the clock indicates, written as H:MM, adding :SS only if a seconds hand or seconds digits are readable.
5:19:22
